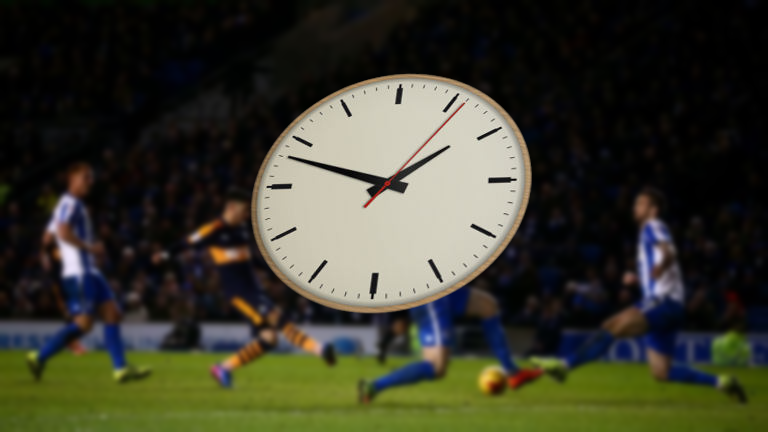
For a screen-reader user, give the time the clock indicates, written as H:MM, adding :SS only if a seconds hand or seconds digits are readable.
1:48:06
